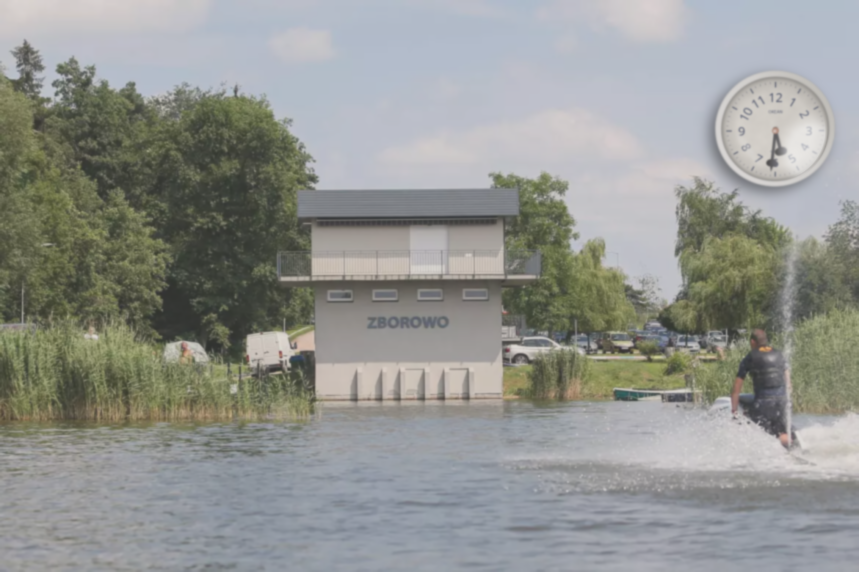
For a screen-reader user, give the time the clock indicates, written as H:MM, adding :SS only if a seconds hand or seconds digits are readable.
5:31
